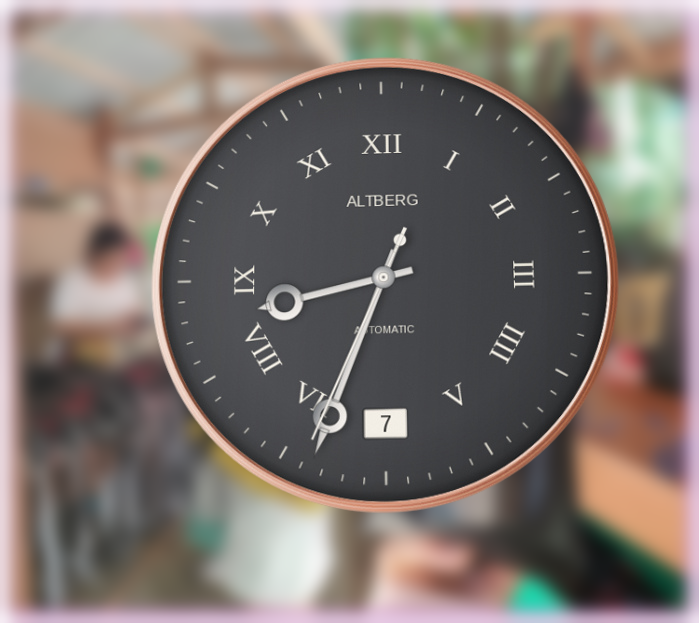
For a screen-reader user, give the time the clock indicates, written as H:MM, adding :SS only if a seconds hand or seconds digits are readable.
8:33:34
